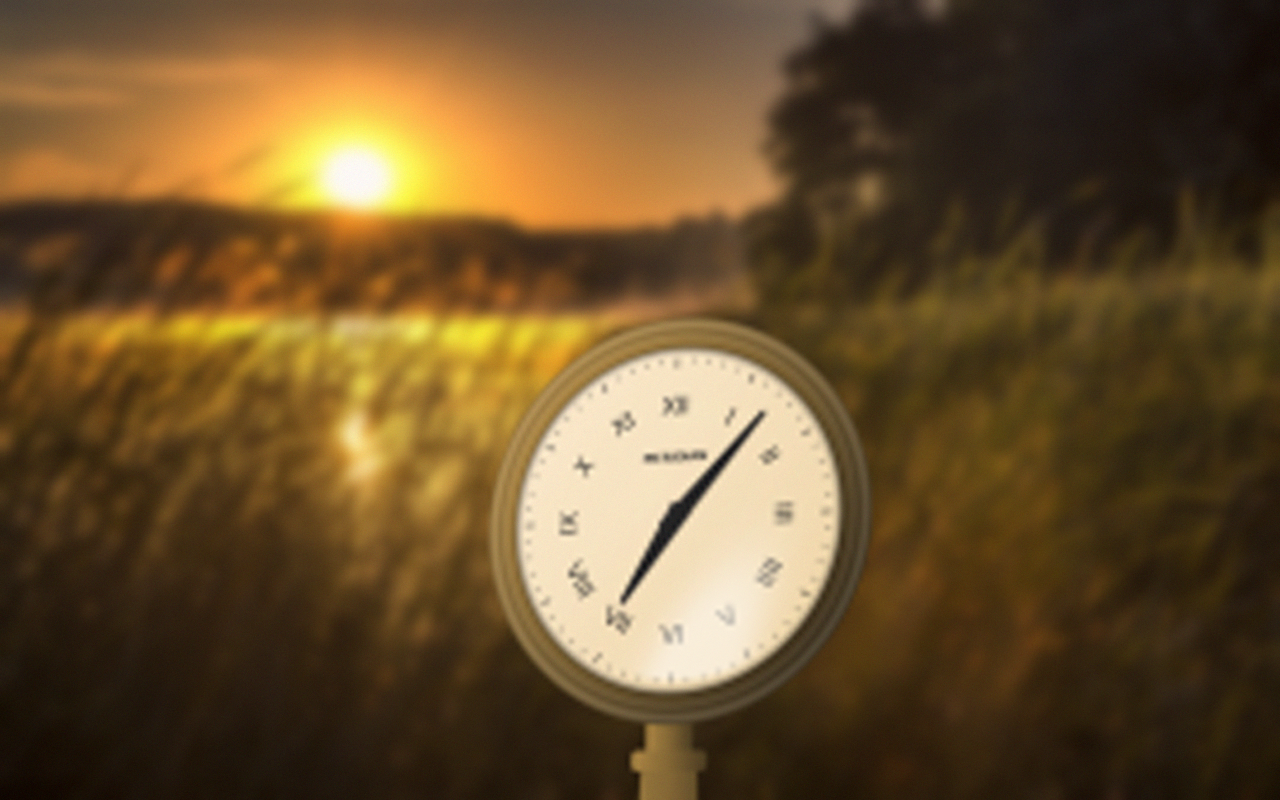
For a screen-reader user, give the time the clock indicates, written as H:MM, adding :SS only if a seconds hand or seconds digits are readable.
7:07
